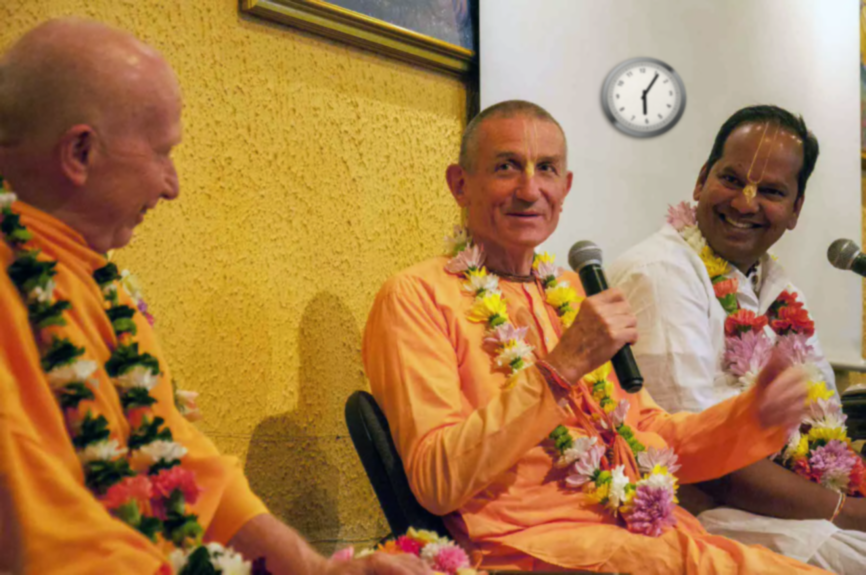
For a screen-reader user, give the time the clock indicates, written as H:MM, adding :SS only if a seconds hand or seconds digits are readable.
6:06
